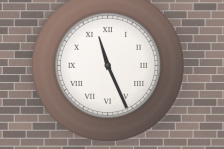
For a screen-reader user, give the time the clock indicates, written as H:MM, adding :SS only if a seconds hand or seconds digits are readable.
11:26
